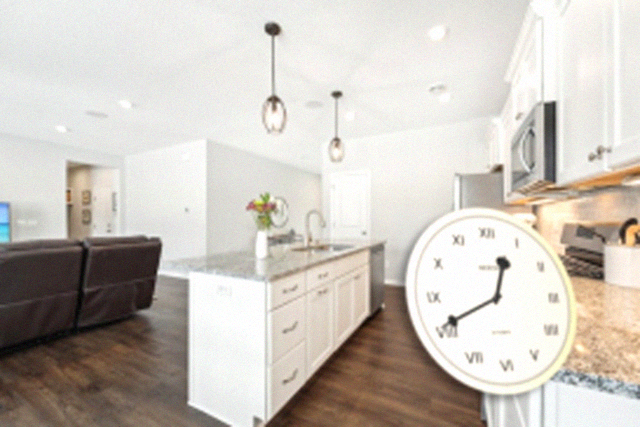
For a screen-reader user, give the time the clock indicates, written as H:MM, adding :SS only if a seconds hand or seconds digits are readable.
12:41
